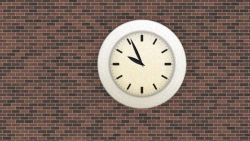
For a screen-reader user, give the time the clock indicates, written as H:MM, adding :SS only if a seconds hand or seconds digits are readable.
9:56
